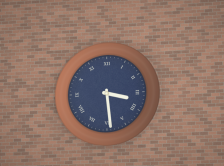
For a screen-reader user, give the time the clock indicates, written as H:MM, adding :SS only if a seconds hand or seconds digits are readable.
3:29
